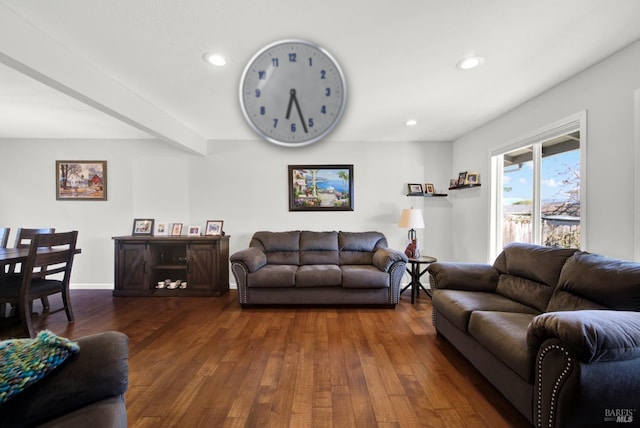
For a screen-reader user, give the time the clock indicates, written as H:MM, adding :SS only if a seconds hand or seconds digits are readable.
6:27
